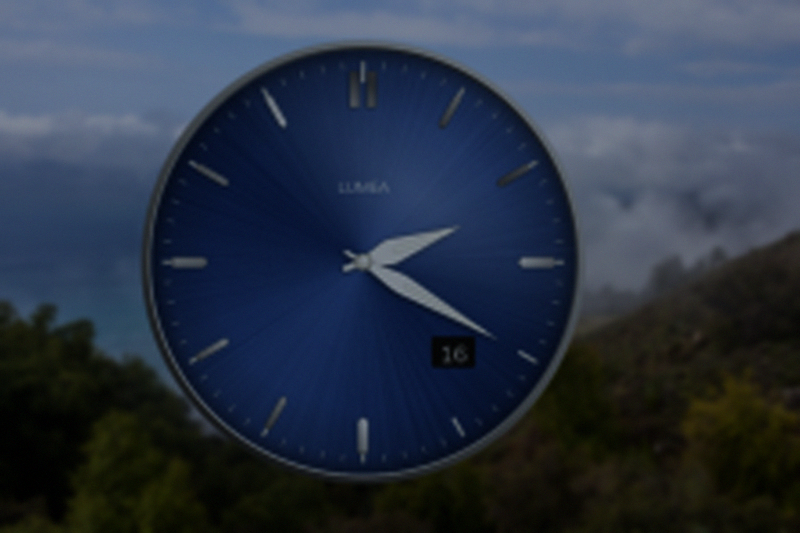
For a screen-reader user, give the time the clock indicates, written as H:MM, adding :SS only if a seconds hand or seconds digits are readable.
2:20
